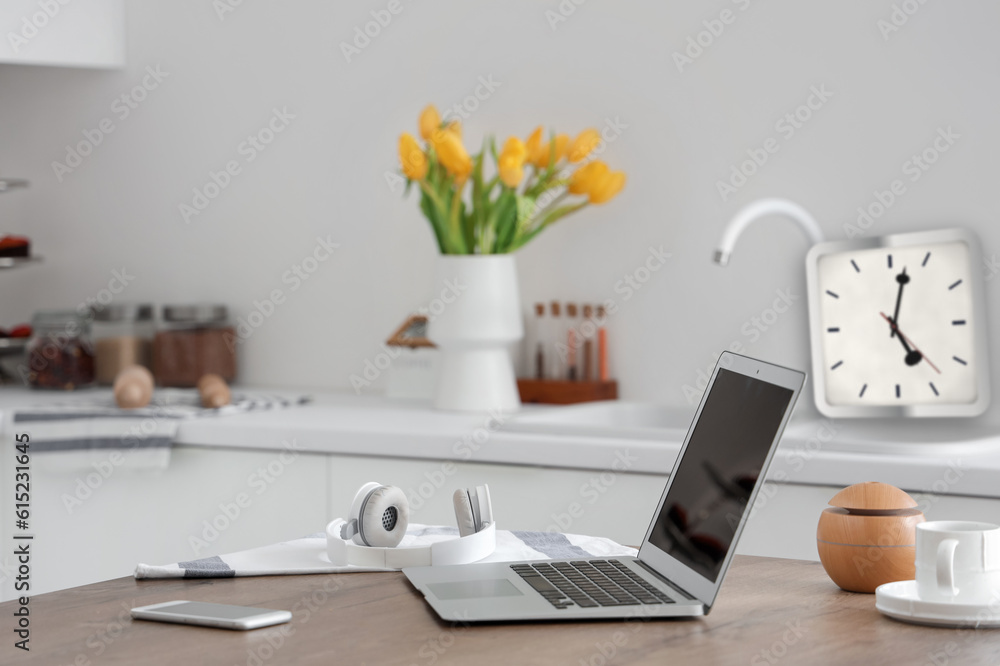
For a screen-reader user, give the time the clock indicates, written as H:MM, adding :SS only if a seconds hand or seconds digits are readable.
5:02:23
